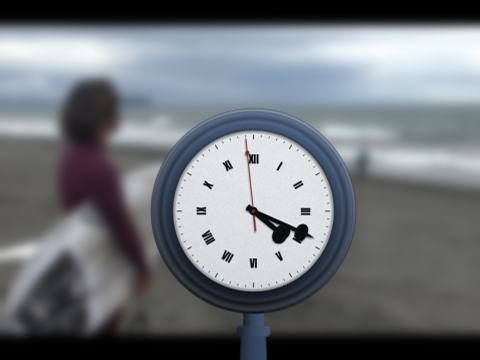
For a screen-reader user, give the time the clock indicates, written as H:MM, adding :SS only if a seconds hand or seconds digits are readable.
4:18:59
